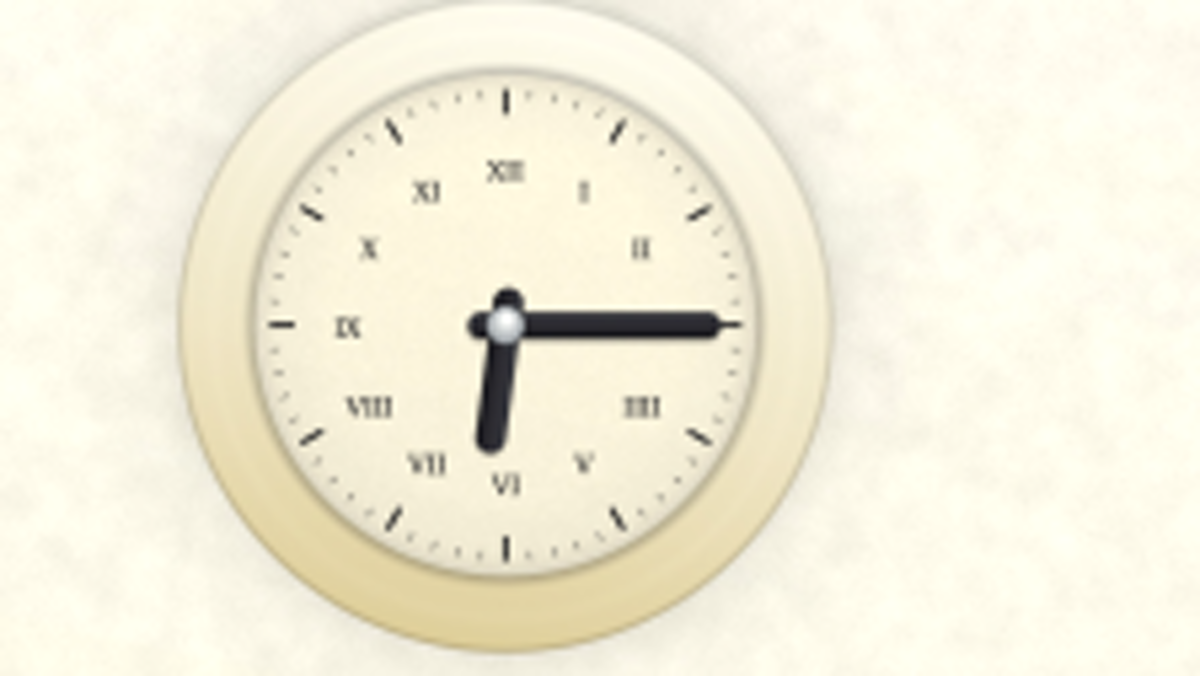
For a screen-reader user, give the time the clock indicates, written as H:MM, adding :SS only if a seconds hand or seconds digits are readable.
6:15
